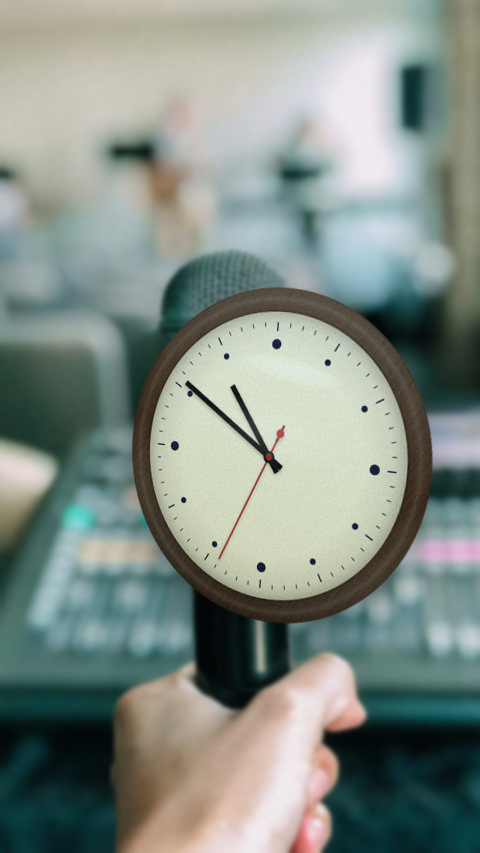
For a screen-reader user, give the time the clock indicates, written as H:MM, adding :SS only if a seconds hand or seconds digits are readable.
10:50:34
